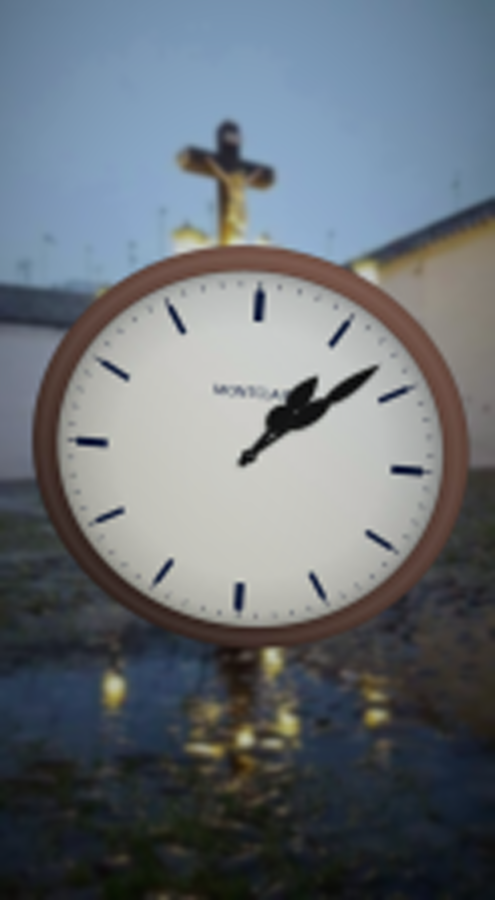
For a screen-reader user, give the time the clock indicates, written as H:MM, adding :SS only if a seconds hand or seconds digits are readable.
1:08
